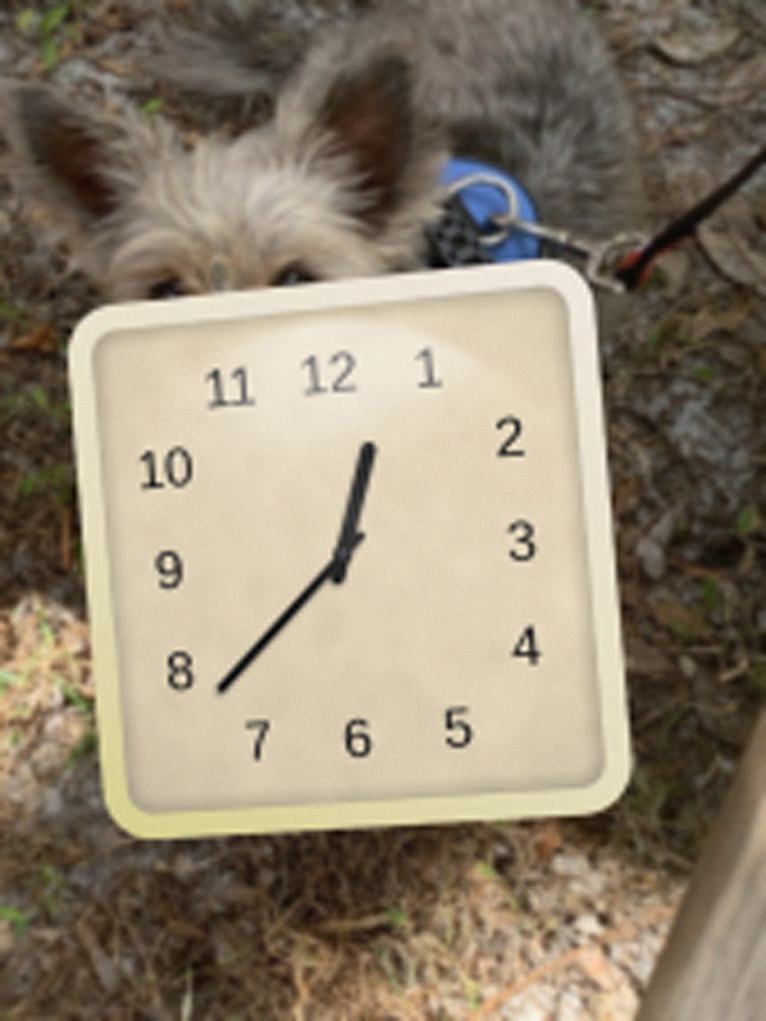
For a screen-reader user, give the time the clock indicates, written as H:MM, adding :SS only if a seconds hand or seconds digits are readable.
12:38
